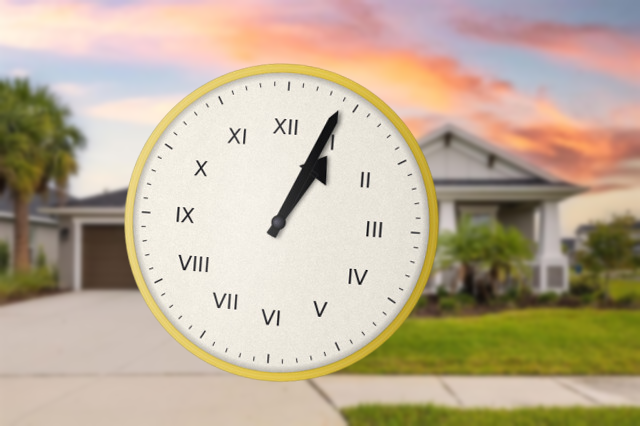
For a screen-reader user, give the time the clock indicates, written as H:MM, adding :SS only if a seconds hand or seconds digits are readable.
1:04
